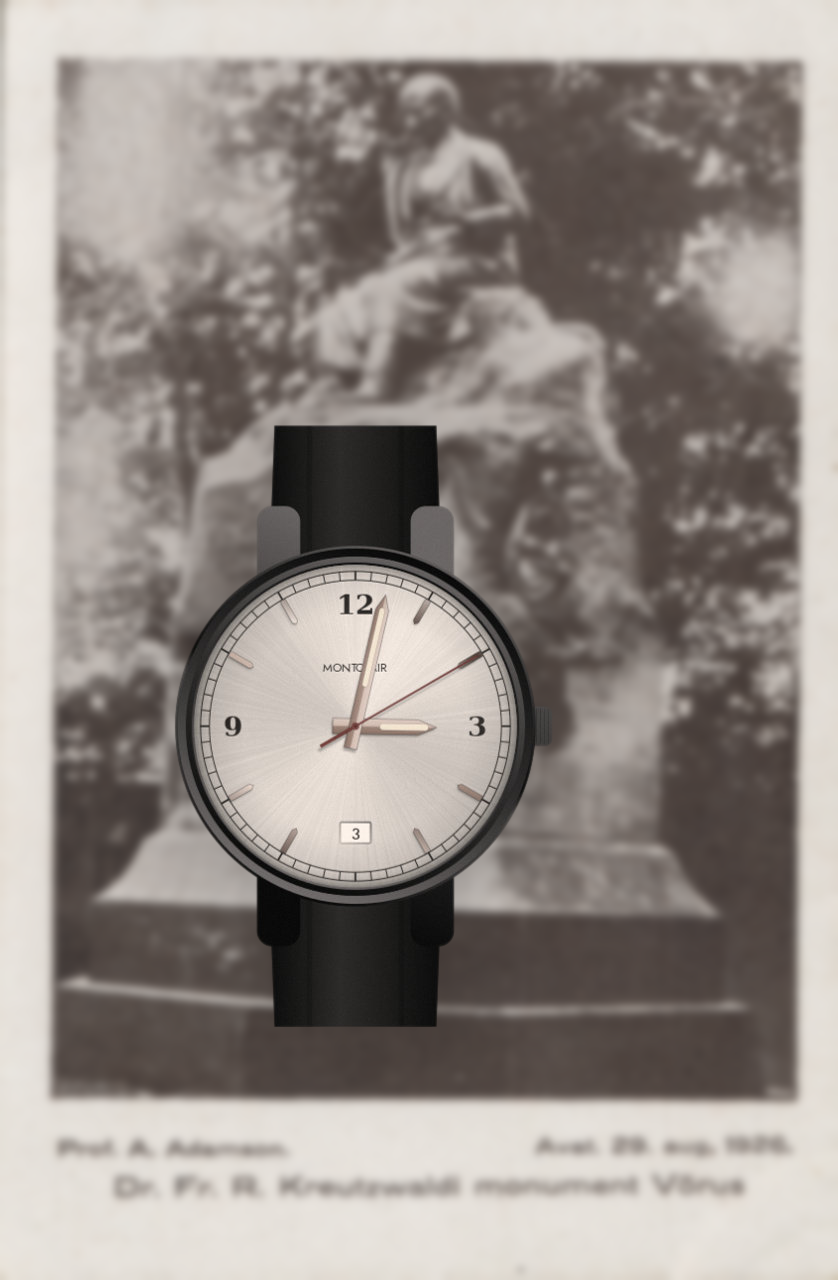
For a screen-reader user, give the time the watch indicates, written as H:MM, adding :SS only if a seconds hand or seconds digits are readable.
3:02:10
